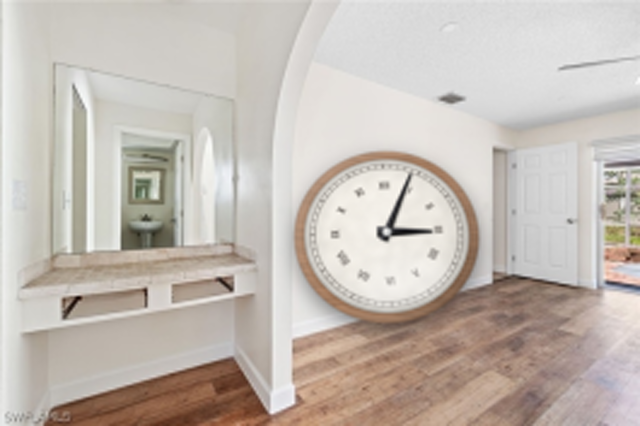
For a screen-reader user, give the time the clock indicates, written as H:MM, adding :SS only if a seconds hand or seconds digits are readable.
3:04
